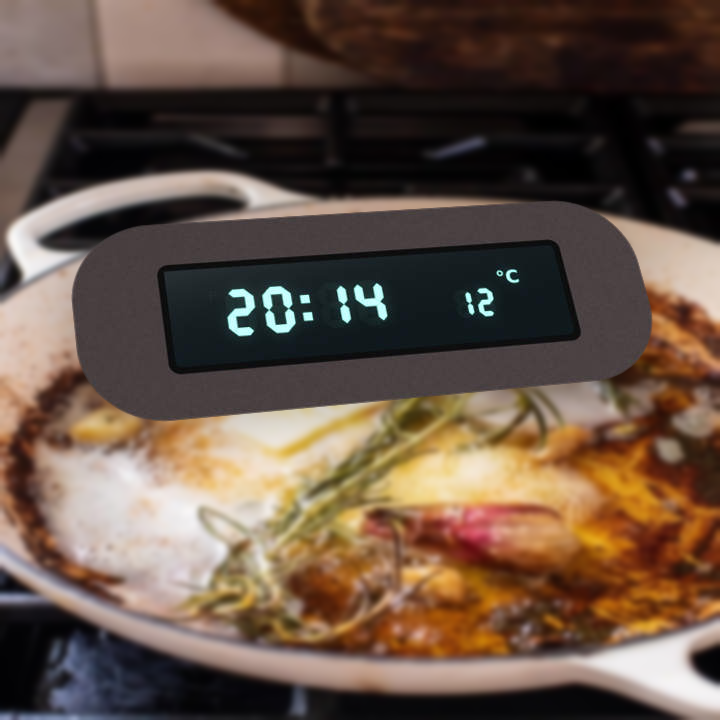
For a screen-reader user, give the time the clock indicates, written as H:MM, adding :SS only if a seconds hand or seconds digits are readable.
20:14
